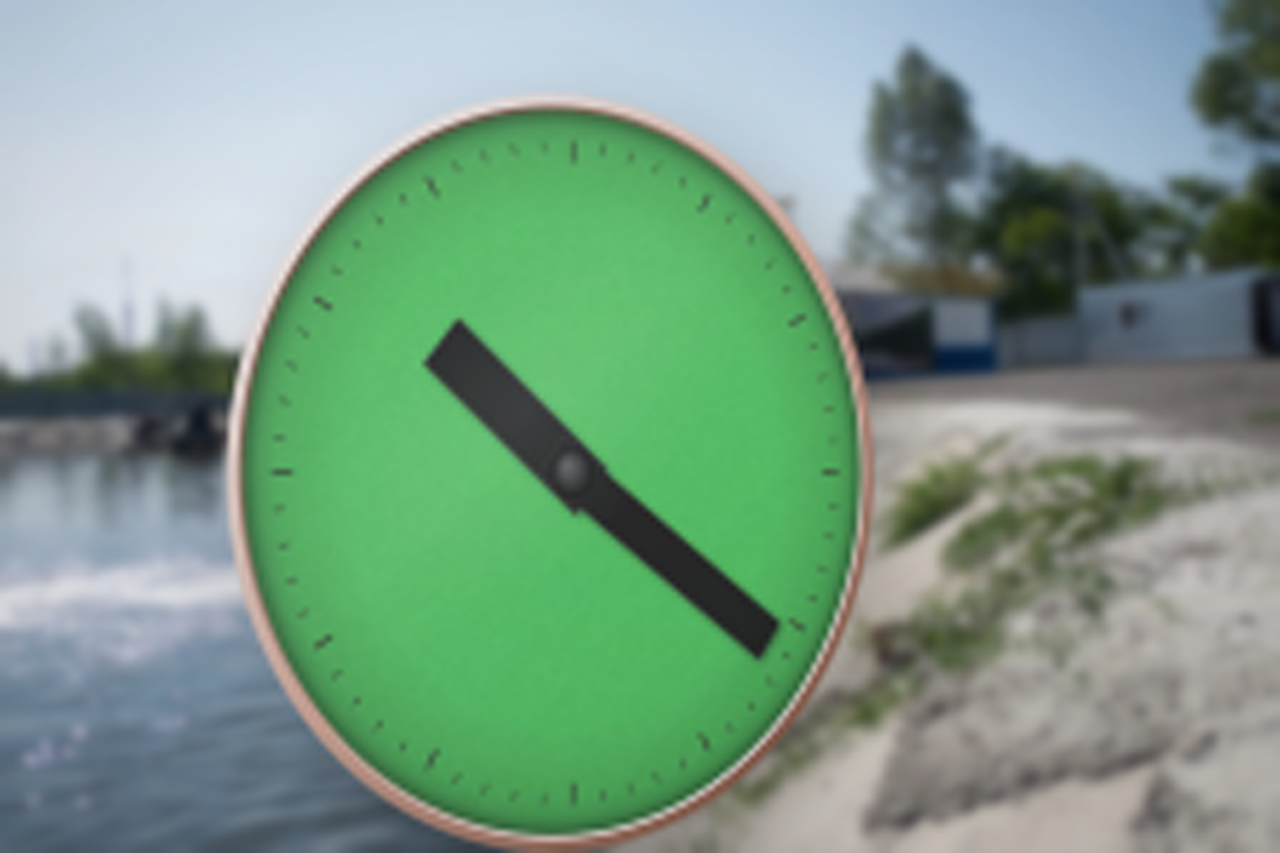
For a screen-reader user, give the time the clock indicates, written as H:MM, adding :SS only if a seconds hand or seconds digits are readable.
10:21
